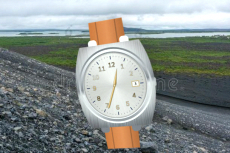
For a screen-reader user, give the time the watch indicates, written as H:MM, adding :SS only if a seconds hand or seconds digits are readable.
12:34
